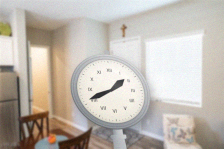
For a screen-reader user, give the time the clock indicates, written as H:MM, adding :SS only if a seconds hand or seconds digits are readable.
1:41
